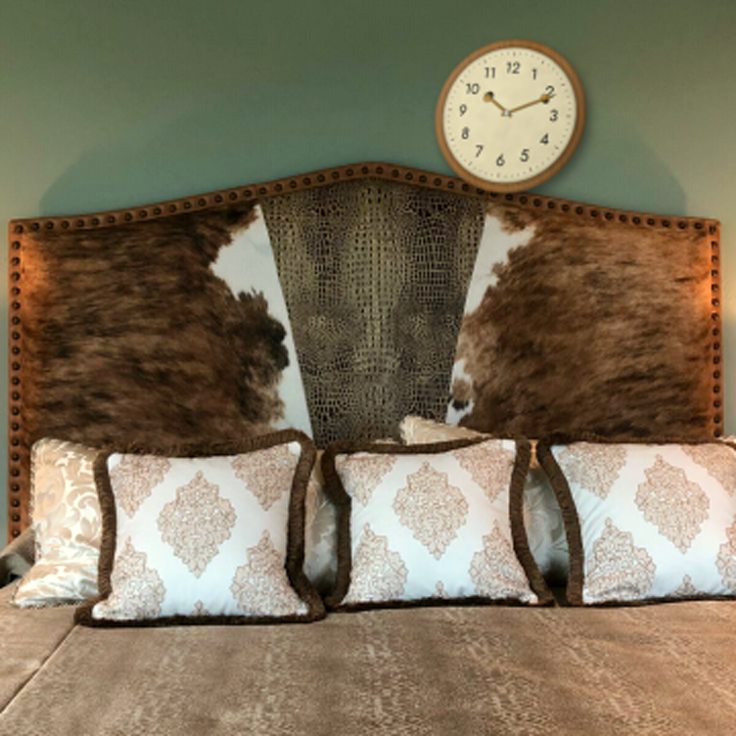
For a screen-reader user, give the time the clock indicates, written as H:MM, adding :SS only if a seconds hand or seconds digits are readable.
10:11
